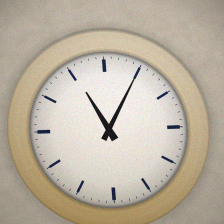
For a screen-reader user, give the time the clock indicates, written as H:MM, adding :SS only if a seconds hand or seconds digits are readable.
11:05
